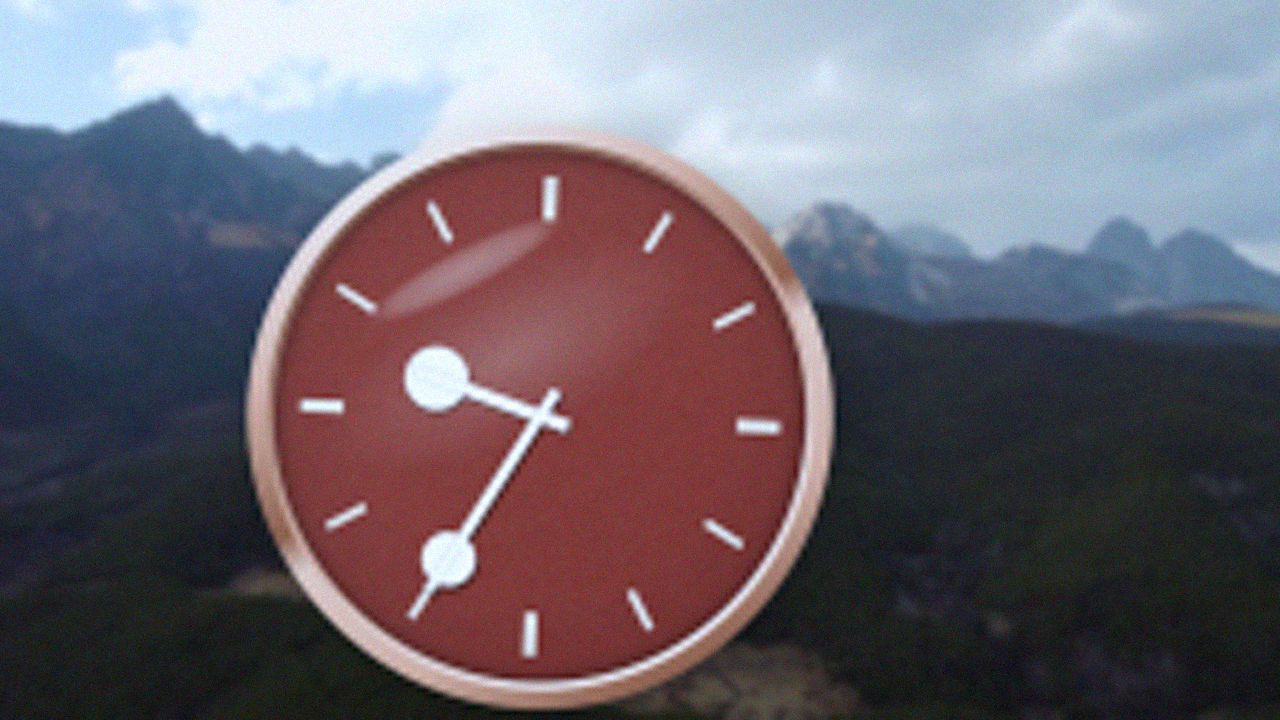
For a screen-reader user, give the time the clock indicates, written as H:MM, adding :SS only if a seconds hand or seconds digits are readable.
9:35
